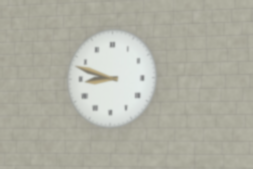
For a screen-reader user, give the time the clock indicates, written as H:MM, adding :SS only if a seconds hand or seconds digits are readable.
8:48
